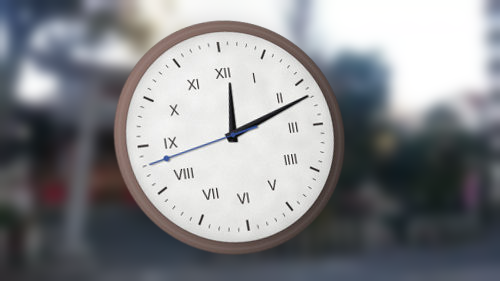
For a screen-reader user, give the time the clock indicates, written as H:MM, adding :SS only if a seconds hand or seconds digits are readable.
12:11:43
